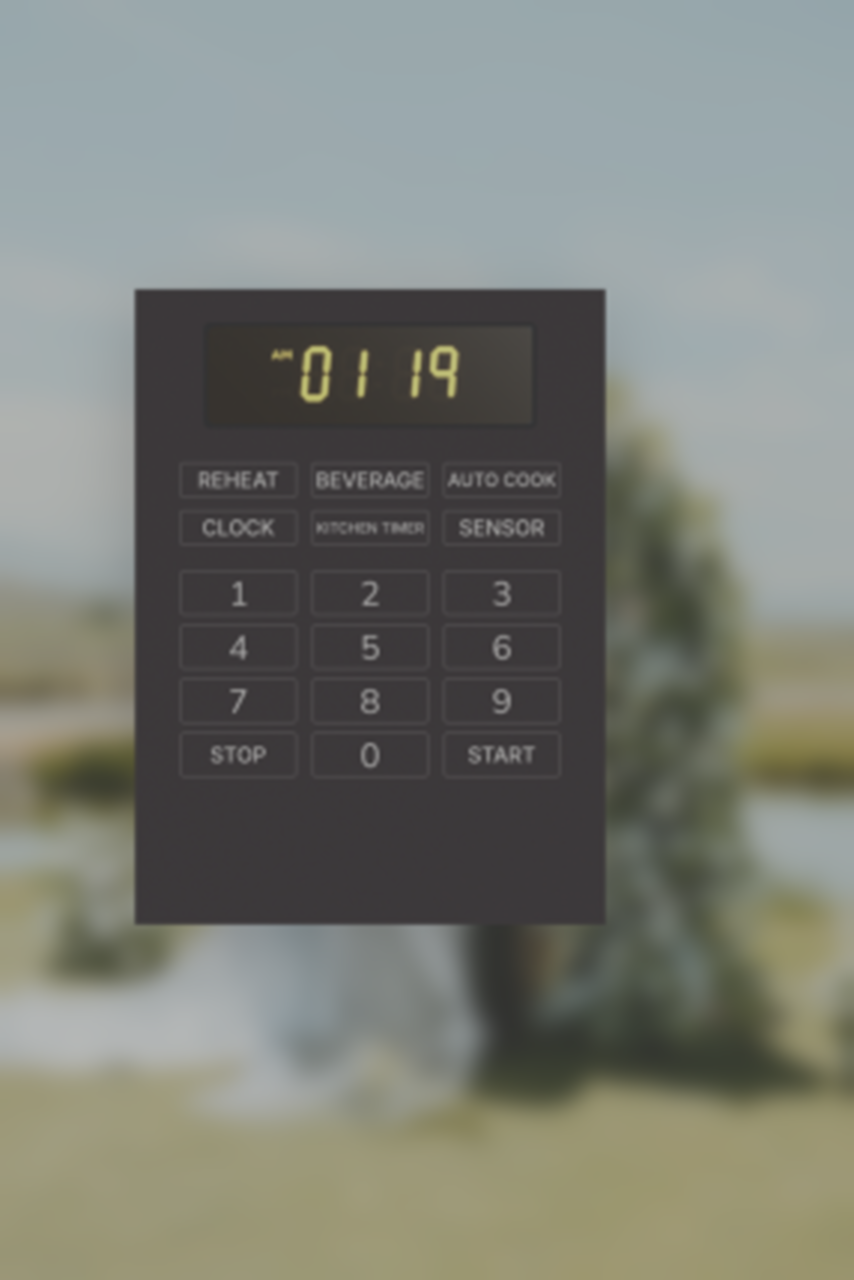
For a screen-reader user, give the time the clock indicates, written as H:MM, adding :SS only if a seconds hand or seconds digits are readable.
1:19
